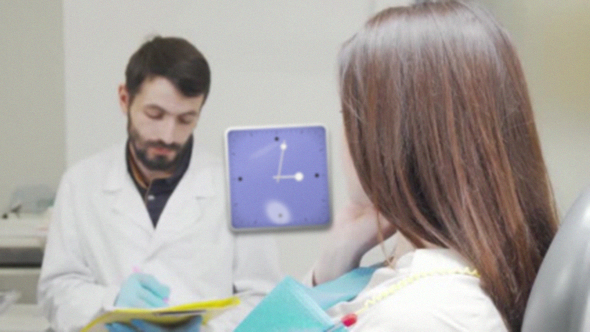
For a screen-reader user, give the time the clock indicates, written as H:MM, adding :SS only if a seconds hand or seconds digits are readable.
3:02
